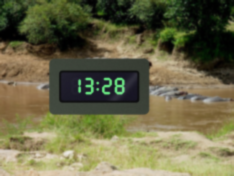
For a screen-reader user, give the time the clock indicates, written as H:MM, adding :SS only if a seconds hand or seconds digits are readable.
13:28
